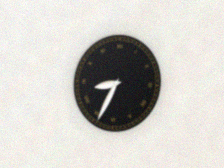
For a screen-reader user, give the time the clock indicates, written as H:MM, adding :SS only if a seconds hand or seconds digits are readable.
8:34
